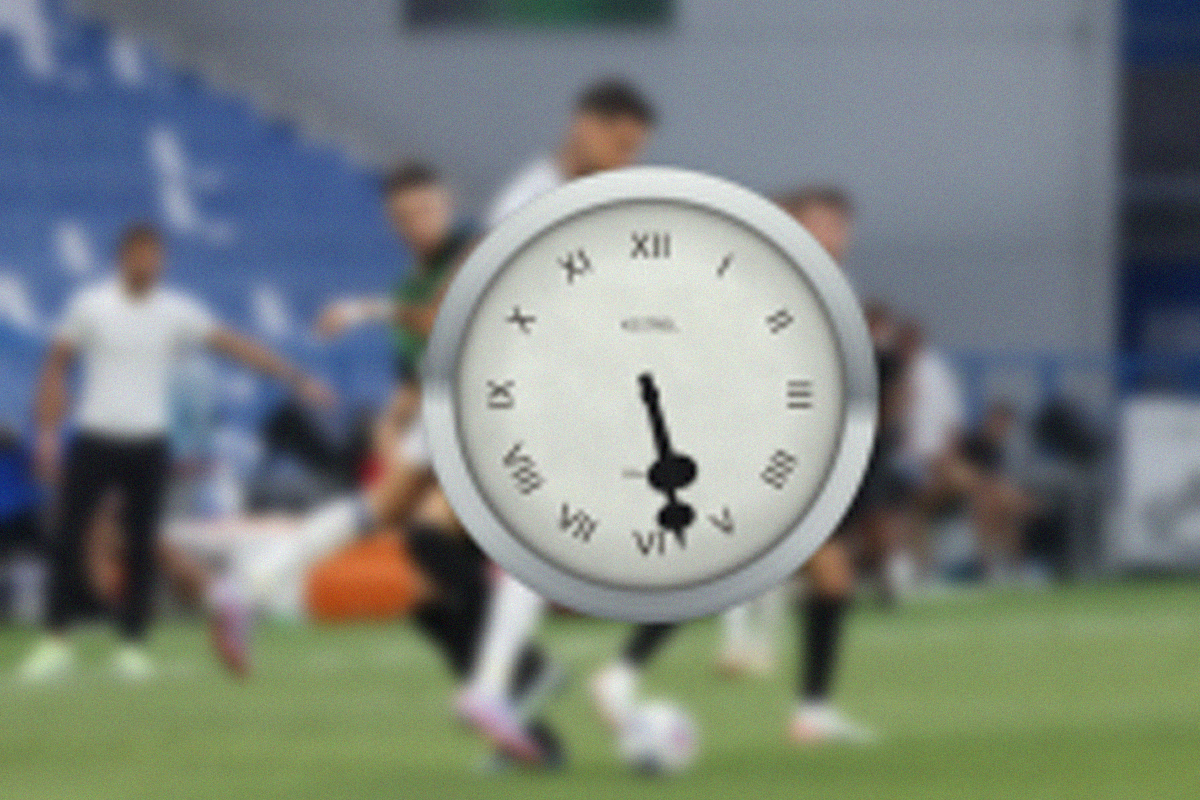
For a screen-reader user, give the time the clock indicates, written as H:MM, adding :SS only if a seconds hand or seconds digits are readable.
5:28
